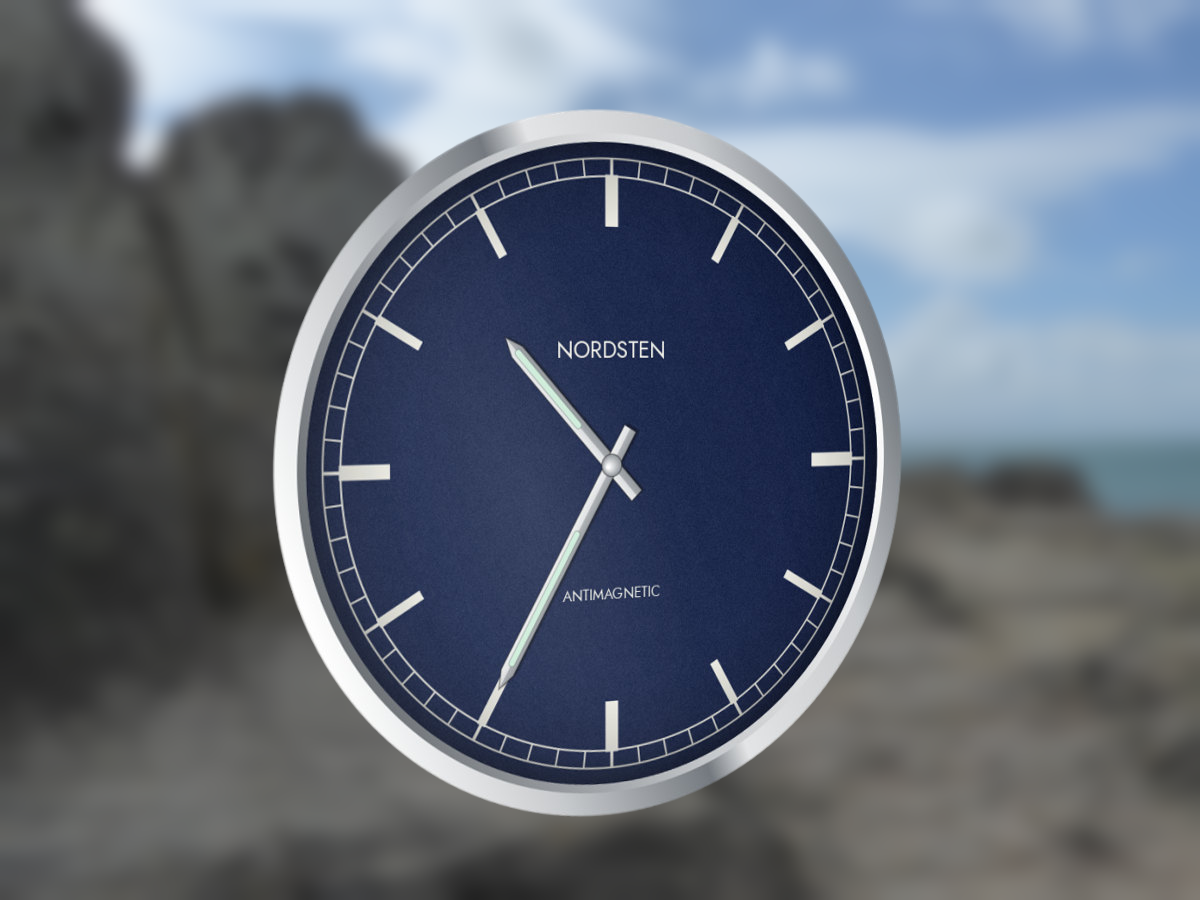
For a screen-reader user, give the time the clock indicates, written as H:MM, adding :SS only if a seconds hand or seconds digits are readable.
10:35
